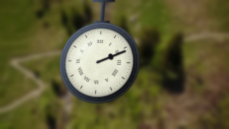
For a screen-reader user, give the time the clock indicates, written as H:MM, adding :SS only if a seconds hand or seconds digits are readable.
2:11
